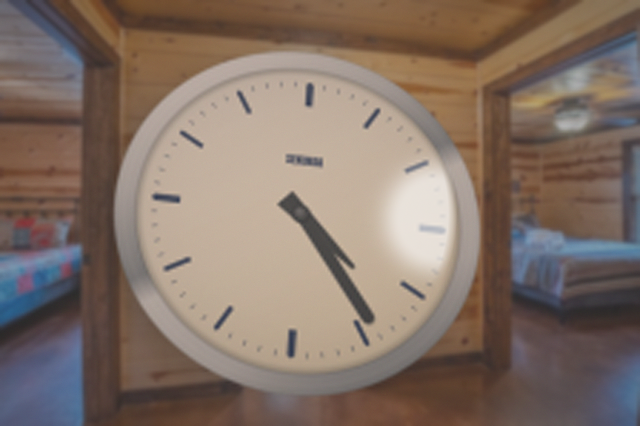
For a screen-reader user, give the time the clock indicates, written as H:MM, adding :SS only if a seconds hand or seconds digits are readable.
4:24
